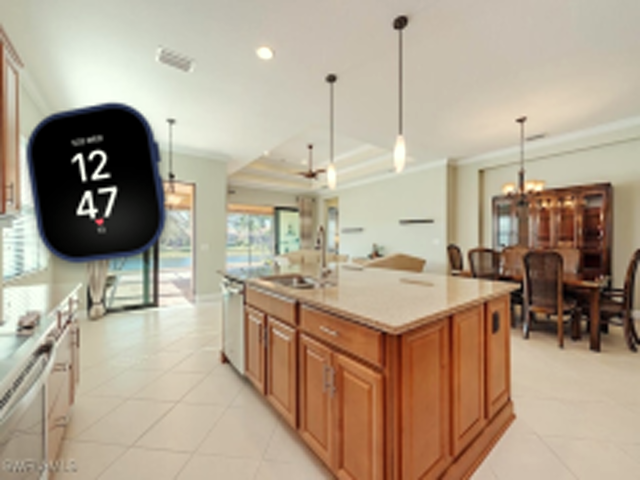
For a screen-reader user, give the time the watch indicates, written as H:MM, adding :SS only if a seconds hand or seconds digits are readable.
12:47
